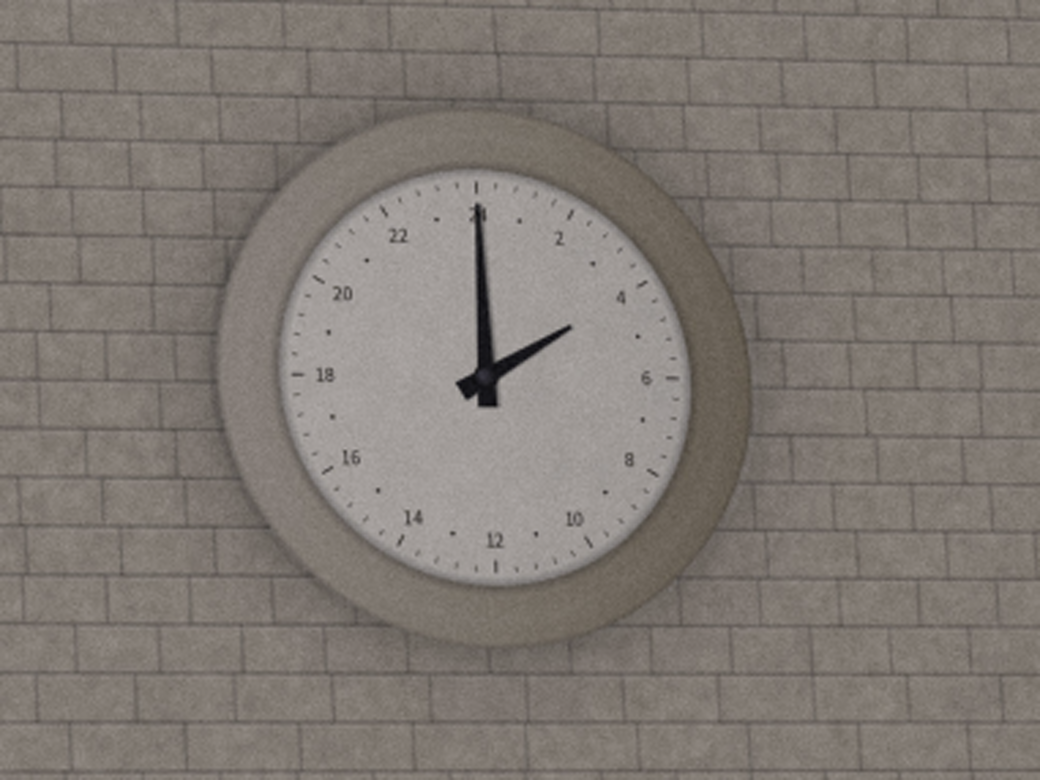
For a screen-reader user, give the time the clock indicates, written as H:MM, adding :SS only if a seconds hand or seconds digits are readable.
4:00
